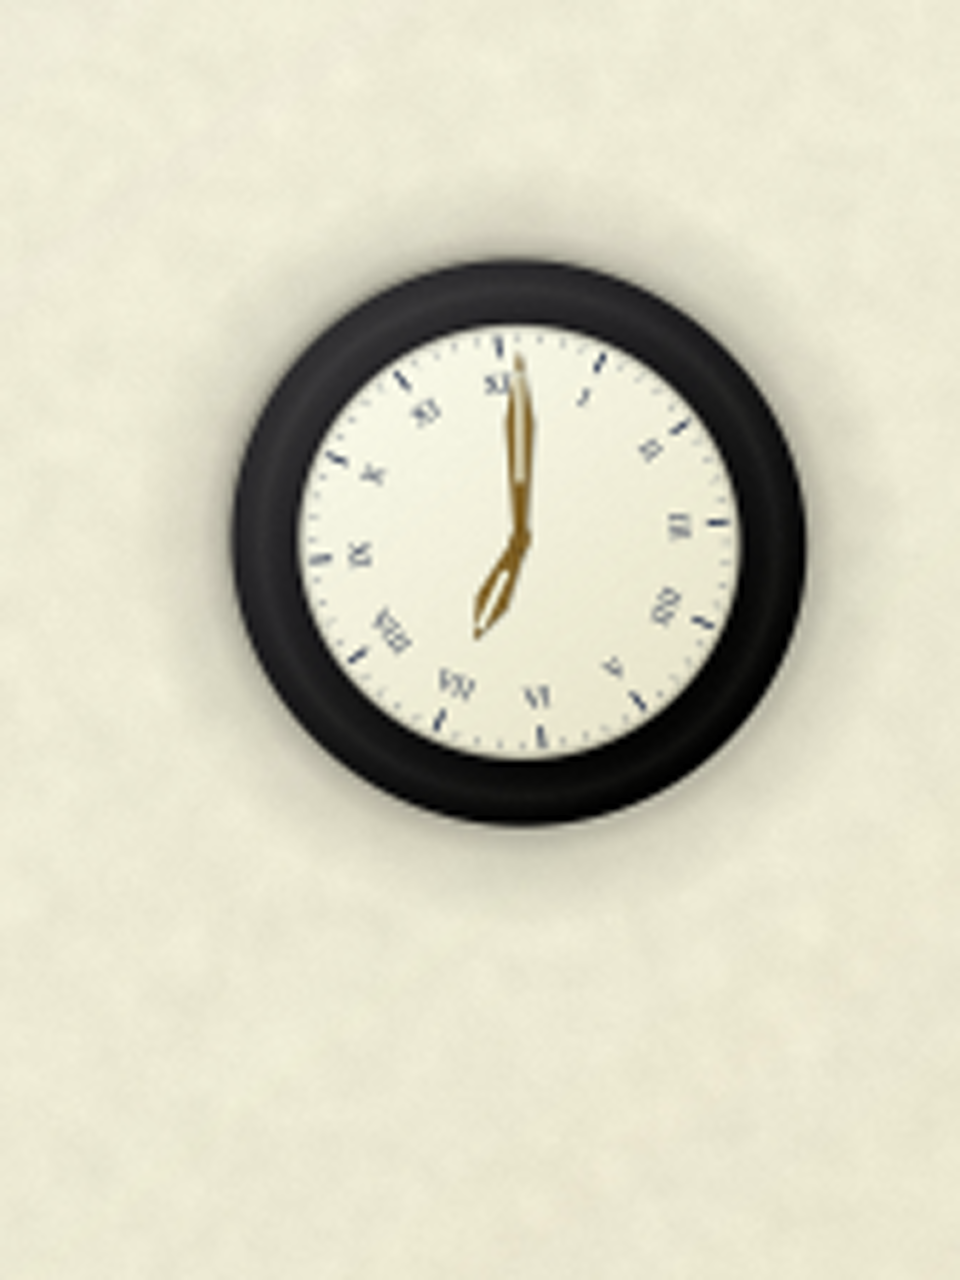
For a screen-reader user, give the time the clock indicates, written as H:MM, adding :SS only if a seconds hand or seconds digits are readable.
7:01
